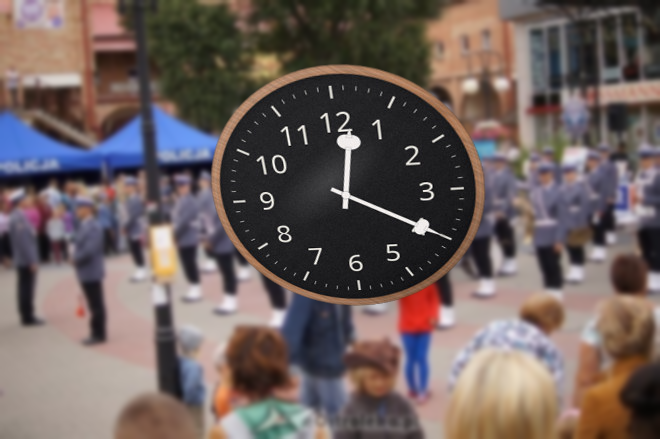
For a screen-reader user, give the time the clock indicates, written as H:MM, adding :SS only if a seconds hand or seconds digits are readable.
12:20
